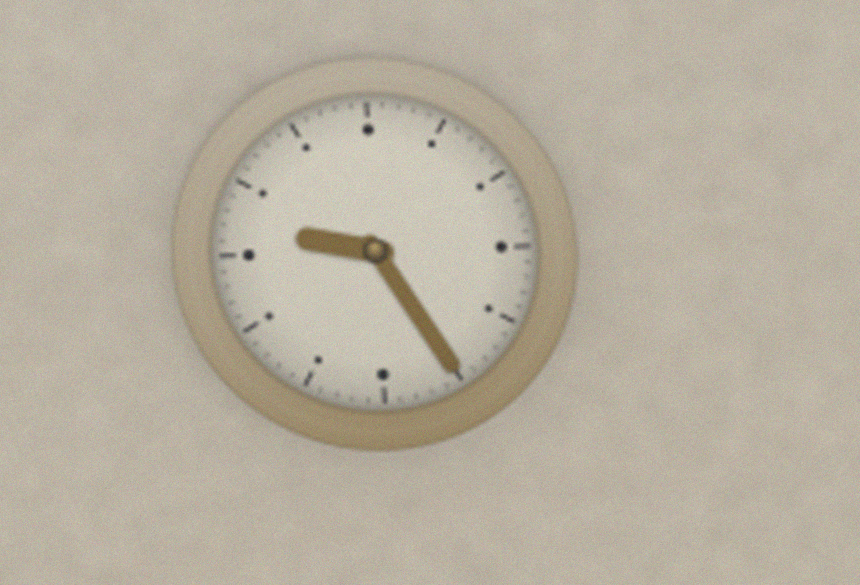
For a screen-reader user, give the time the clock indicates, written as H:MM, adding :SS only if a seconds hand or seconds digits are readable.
9:25
